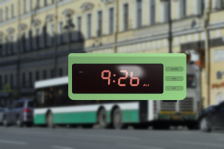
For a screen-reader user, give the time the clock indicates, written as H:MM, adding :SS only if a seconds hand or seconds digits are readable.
9:26
